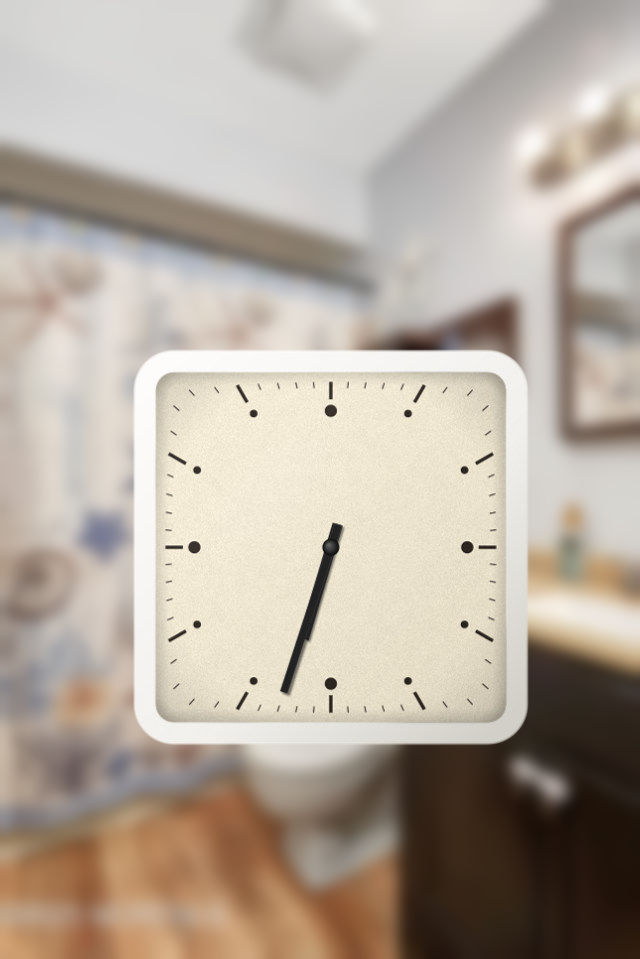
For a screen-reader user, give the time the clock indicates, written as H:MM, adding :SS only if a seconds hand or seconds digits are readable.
6:33
